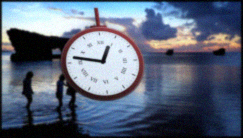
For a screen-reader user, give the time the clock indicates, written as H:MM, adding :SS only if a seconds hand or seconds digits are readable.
12:47
